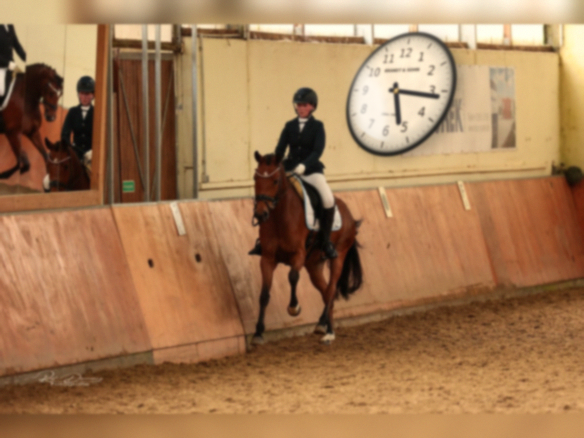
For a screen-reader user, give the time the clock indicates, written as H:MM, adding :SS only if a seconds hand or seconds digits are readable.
5:16
